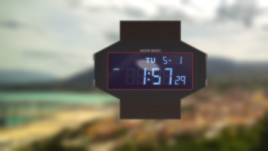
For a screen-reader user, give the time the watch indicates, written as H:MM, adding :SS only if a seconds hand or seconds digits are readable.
1:57
